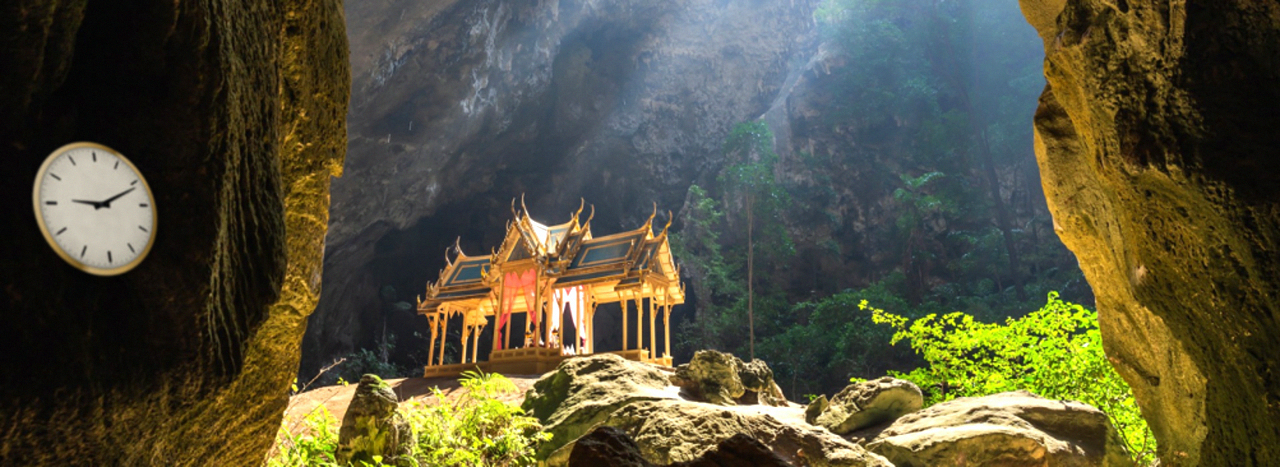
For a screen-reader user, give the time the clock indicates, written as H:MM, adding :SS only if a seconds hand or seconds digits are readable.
9:11
